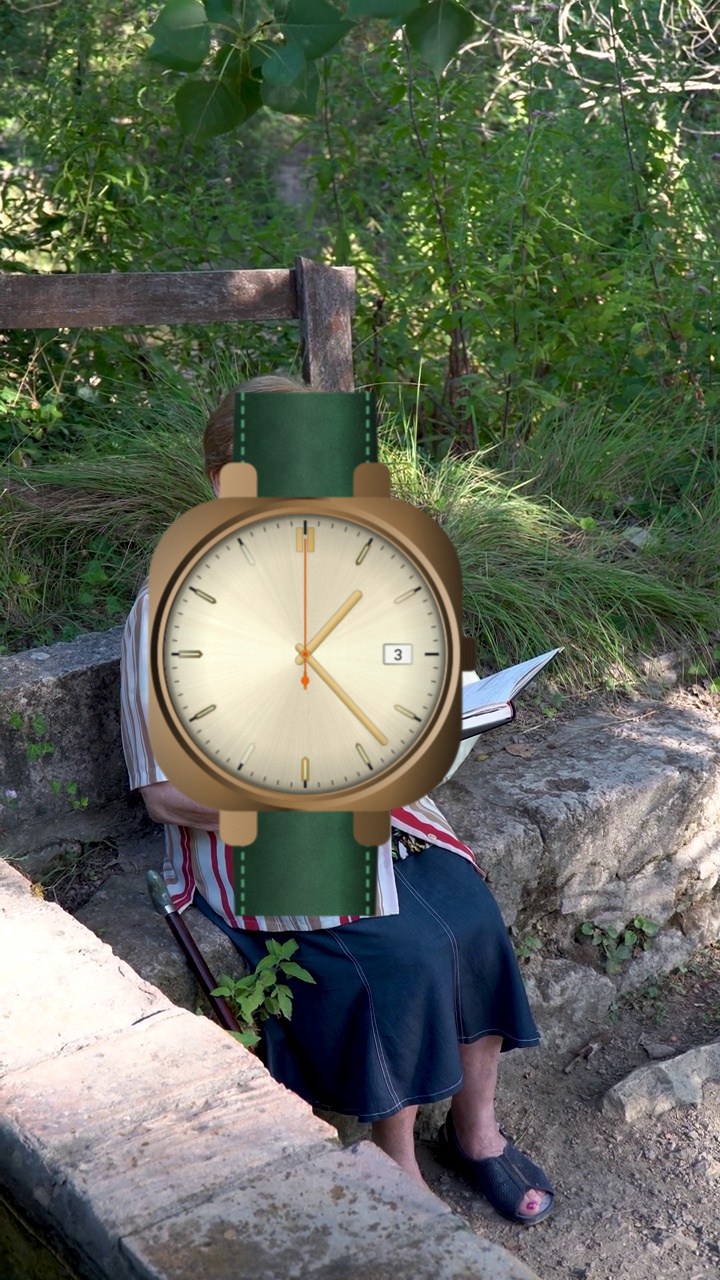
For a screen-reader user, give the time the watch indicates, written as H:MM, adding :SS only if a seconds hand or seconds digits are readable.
1:23:00
